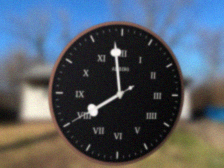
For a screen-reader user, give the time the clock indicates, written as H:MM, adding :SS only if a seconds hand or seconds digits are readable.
7:58:40
